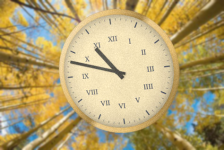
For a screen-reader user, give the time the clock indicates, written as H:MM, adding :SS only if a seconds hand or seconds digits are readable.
10:48
